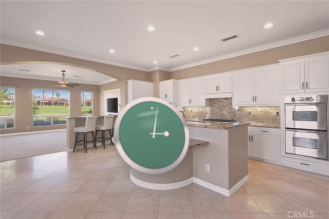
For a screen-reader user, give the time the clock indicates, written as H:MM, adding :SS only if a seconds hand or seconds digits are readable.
3:02
